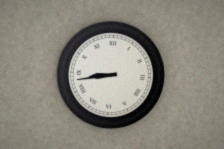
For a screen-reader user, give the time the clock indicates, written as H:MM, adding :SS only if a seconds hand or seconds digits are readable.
8:43
